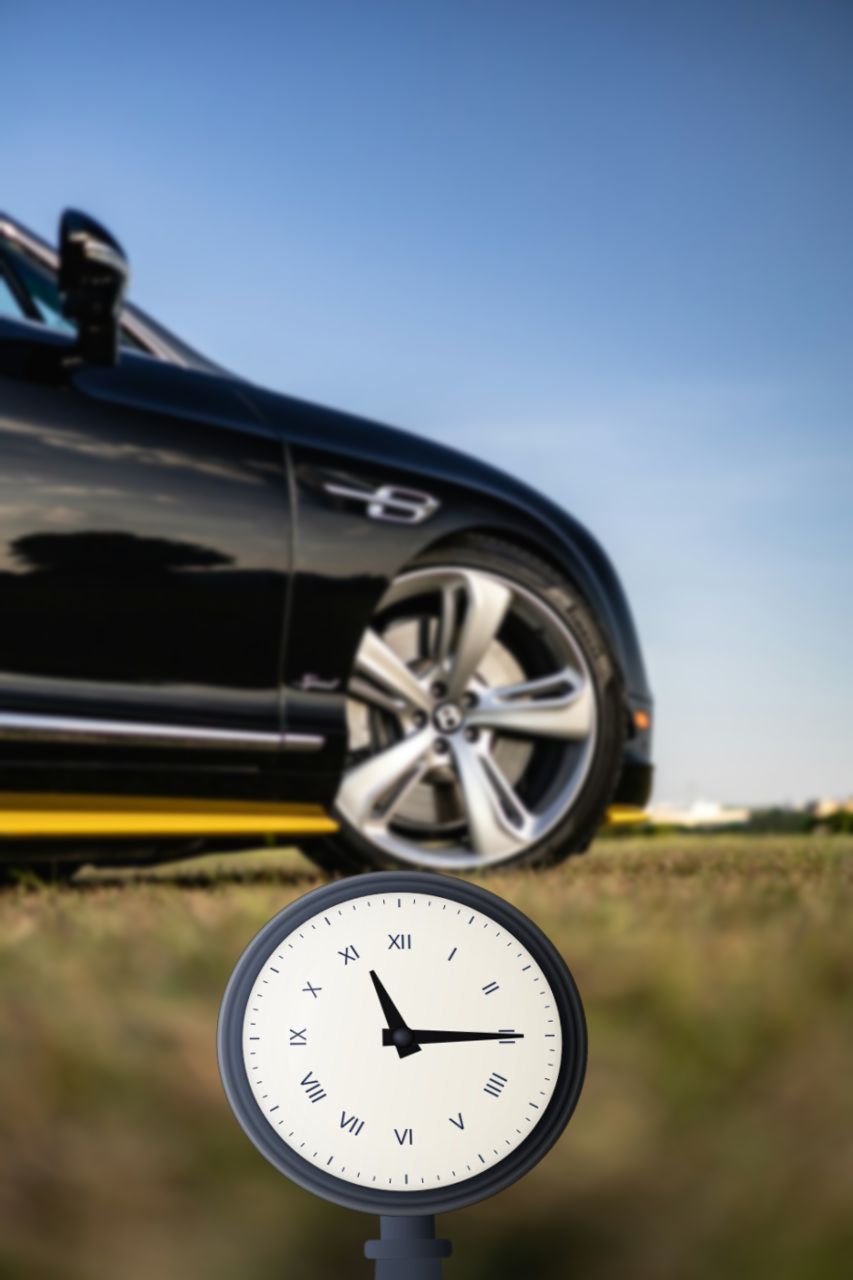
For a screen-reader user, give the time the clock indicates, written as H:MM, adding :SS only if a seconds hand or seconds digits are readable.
11:15
